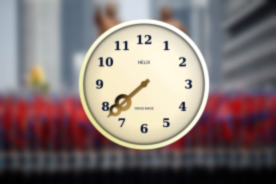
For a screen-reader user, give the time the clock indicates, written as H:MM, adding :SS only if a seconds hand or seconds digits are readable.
7:38
